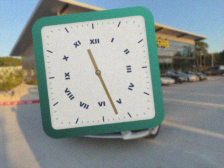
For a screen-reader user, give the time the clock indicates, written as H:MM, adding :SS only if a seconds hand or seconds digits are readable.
11:27
